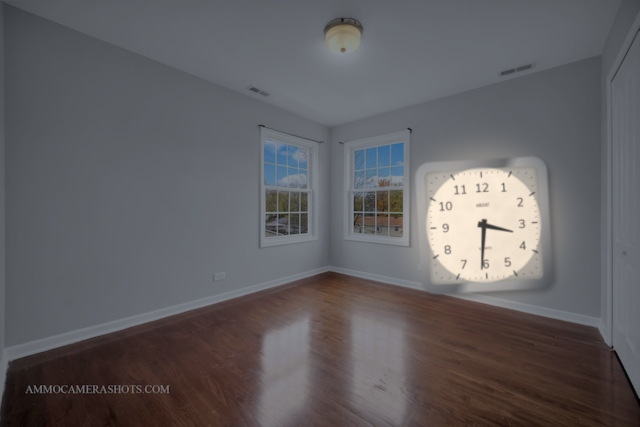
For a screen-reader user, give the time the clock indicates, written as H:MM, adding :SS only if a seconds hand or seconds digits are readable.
3:31
